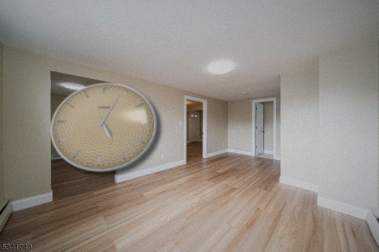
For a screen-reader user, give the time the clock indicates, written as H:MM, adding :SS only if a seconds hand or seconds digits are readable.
5:04
